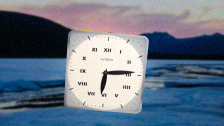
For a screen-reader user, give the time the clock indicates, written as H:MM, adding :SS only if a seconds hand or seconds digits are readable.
6:14
